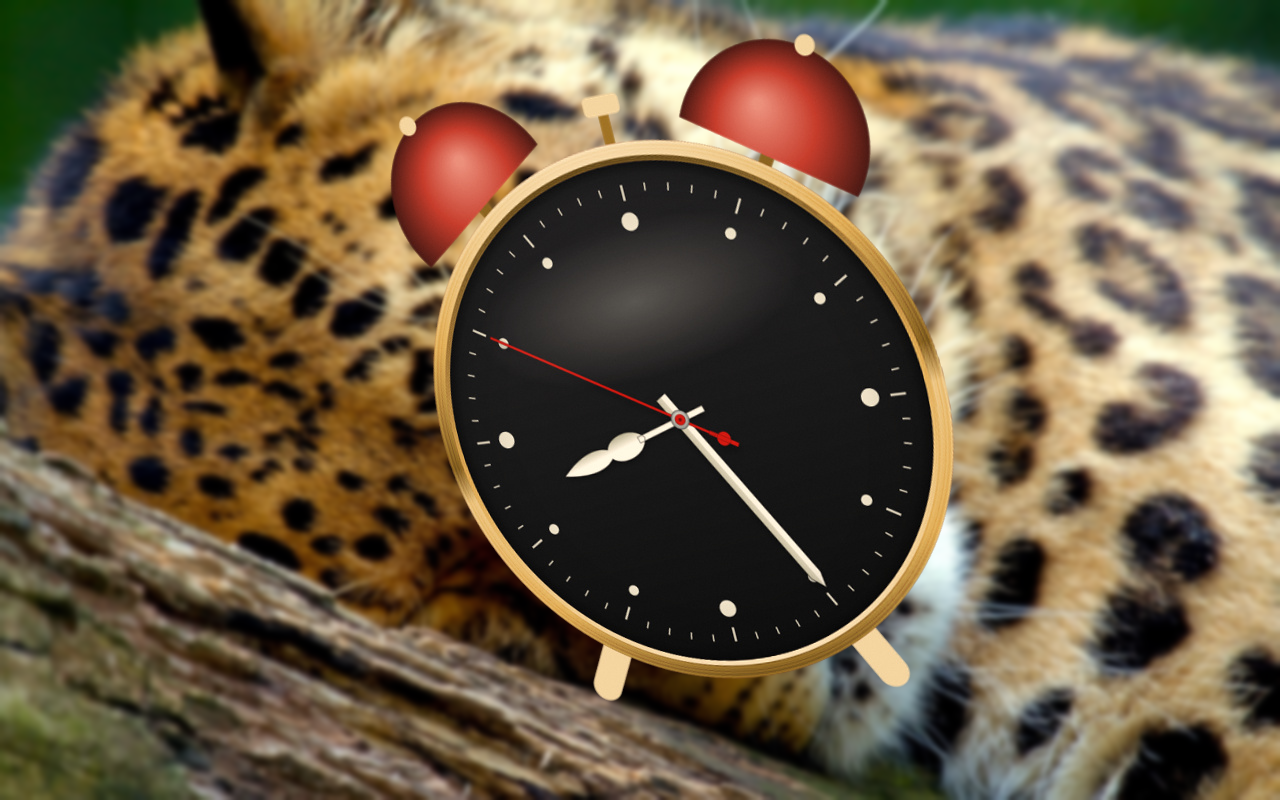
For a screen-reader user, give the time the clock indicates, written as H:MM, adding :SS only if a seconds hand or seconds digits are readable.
8:24:50
